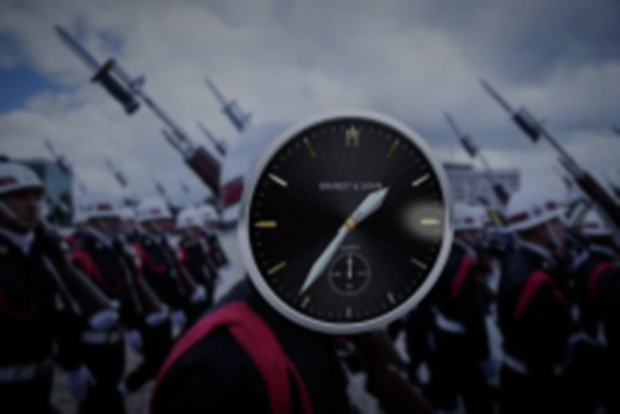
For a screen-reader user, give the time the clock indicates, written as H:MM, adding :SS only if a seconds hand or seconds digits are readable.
1:36
